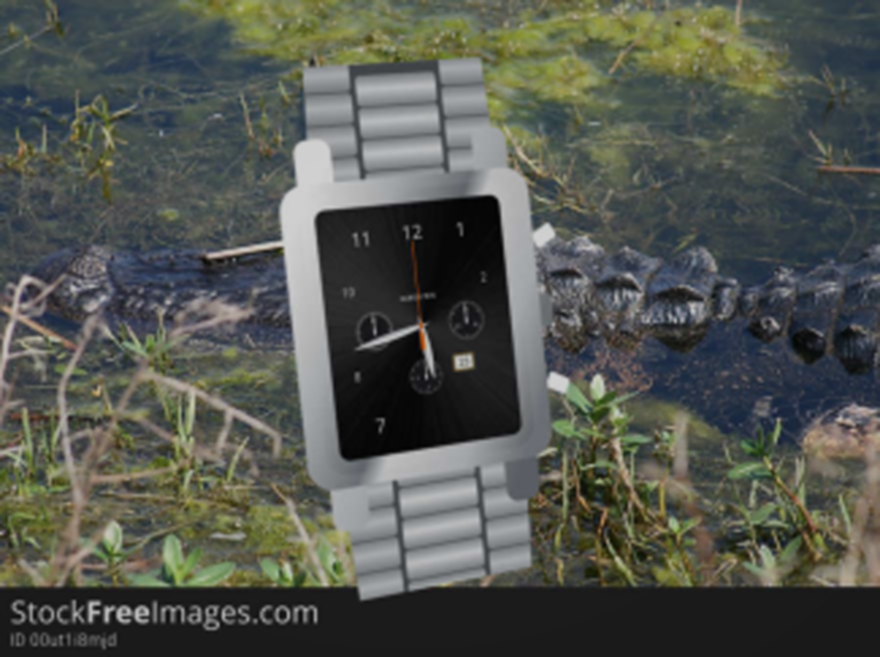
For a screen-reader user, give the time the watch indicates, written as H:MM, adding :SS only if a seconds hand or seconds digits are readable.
5:43
